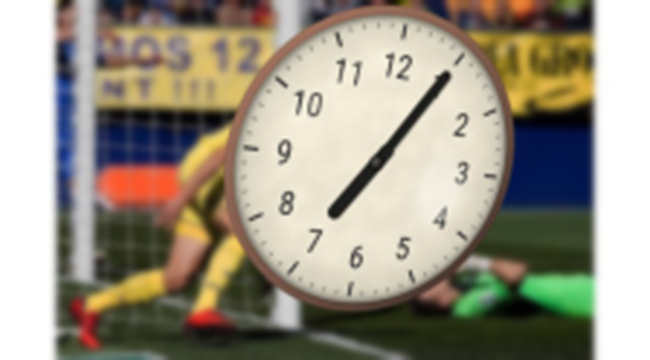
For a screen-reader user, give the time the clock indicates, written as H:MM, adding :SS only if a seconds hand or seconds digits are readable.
7:05
